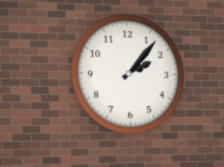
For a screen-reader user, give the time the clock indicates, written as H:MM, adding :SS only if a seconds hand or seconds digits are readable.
2:07
